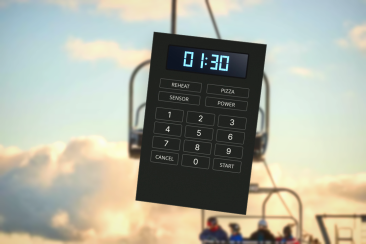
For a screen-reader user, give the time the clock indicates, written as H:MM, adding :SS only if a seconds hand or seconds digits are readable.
1:30
